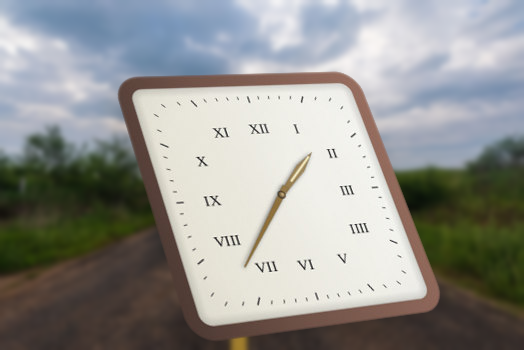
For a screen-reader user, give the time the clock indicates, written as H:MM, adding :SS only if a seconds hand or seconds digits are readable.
1:37
